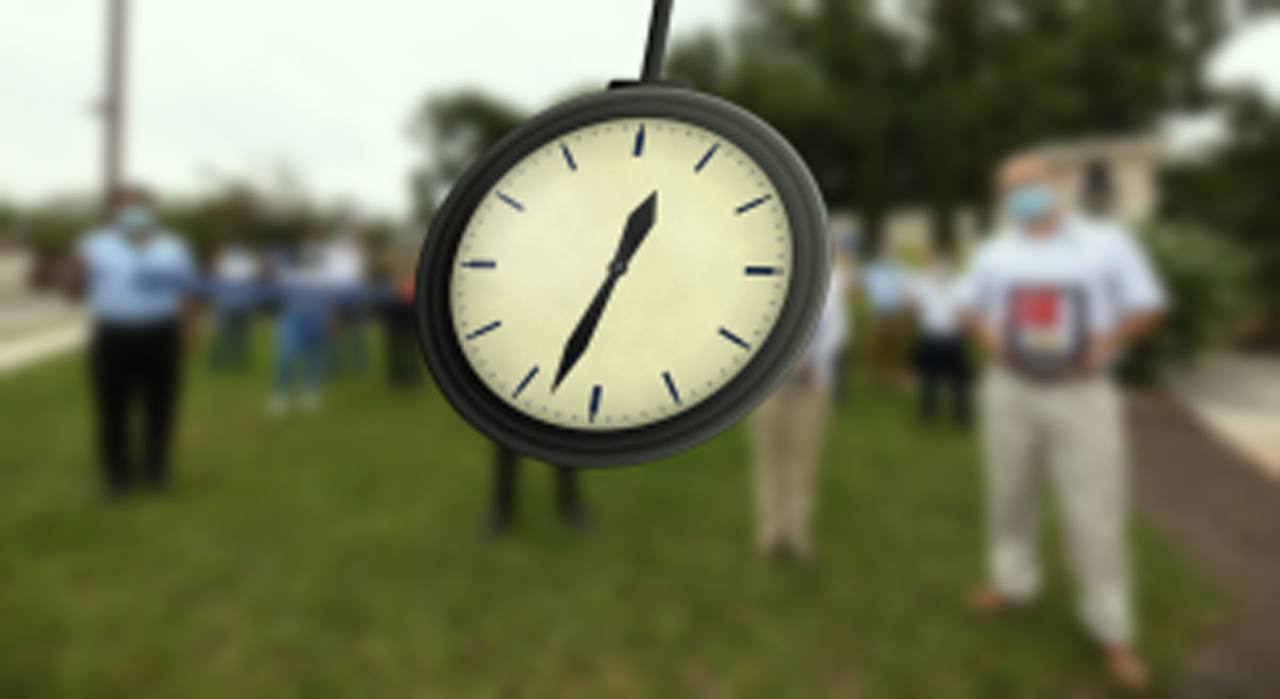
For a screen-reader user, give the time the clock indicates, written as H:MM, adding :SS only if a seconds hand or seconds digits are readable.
12:33
